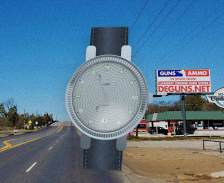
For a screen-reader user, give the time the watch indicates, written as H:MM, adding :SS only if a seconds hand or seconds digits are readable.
6:56
